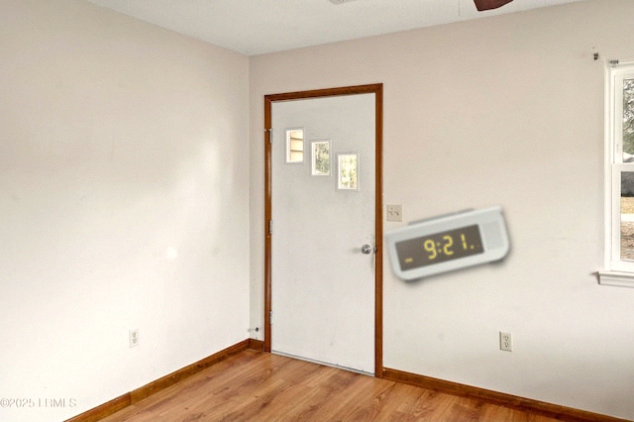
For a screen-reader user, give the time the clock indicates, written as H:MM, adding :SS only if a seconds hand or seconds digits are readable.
9:21
